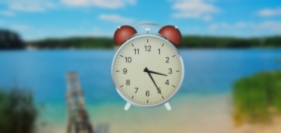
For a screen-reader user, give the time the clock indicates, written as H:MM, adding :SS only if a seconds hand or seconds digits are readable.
3:25
